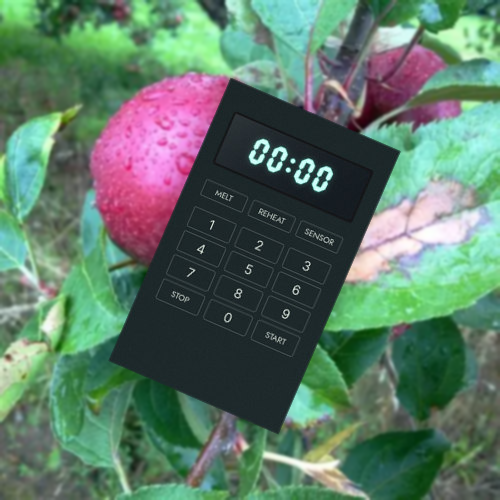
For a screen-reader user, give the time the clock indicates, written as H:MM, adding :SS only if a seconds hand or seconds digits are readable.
0:00
